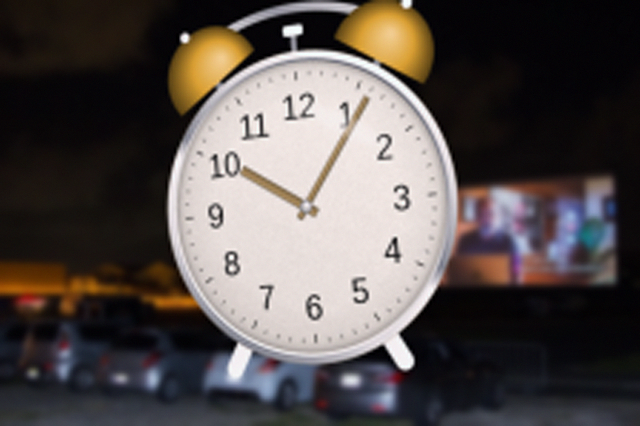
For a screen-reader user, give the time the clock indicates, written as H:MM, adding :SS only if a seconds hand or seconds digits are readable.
10:06
